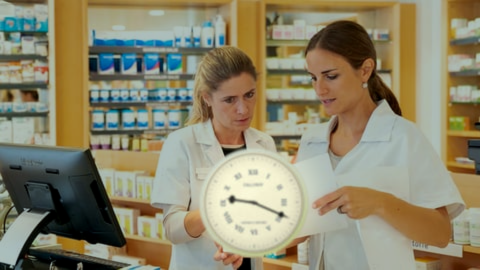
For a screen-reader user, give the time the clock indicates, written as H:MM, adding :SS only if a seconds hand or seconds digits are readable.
9:19
